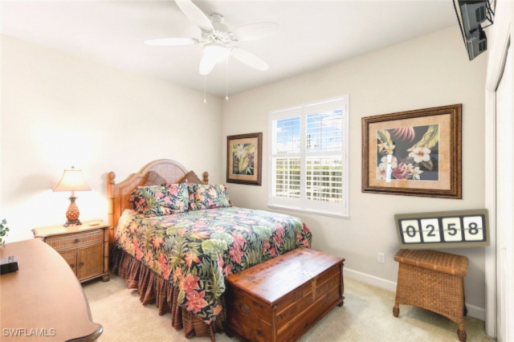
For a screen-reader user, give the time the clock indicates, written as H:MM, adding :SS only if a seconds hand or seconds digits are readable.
2:58
